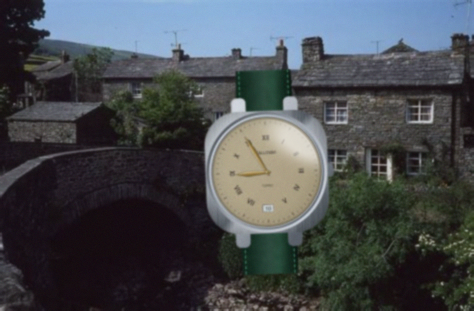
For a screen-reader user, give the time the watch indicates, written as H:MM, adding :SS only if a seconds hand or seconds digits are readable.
8:55
